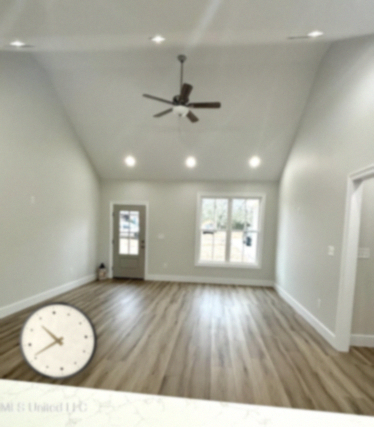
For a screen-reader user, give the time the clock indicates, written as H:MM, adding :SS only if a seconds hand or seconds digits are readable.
10:41
